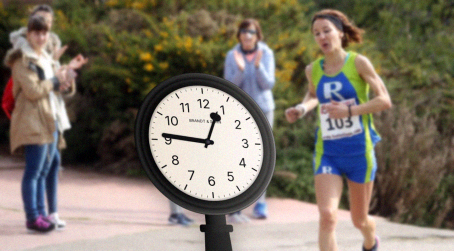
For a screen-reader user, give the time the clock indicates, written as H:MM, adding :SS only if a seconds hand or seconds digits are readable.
12:46
